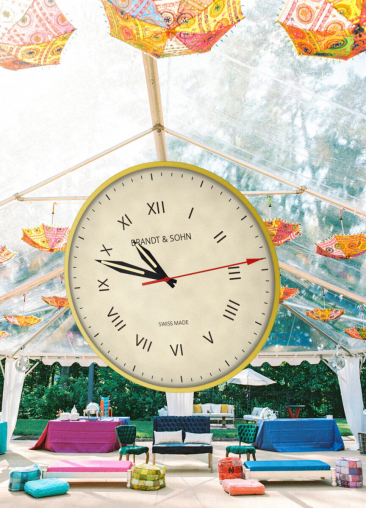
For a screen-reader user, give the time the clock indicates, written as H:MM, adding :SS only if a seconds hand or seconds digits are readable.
10:48:14
